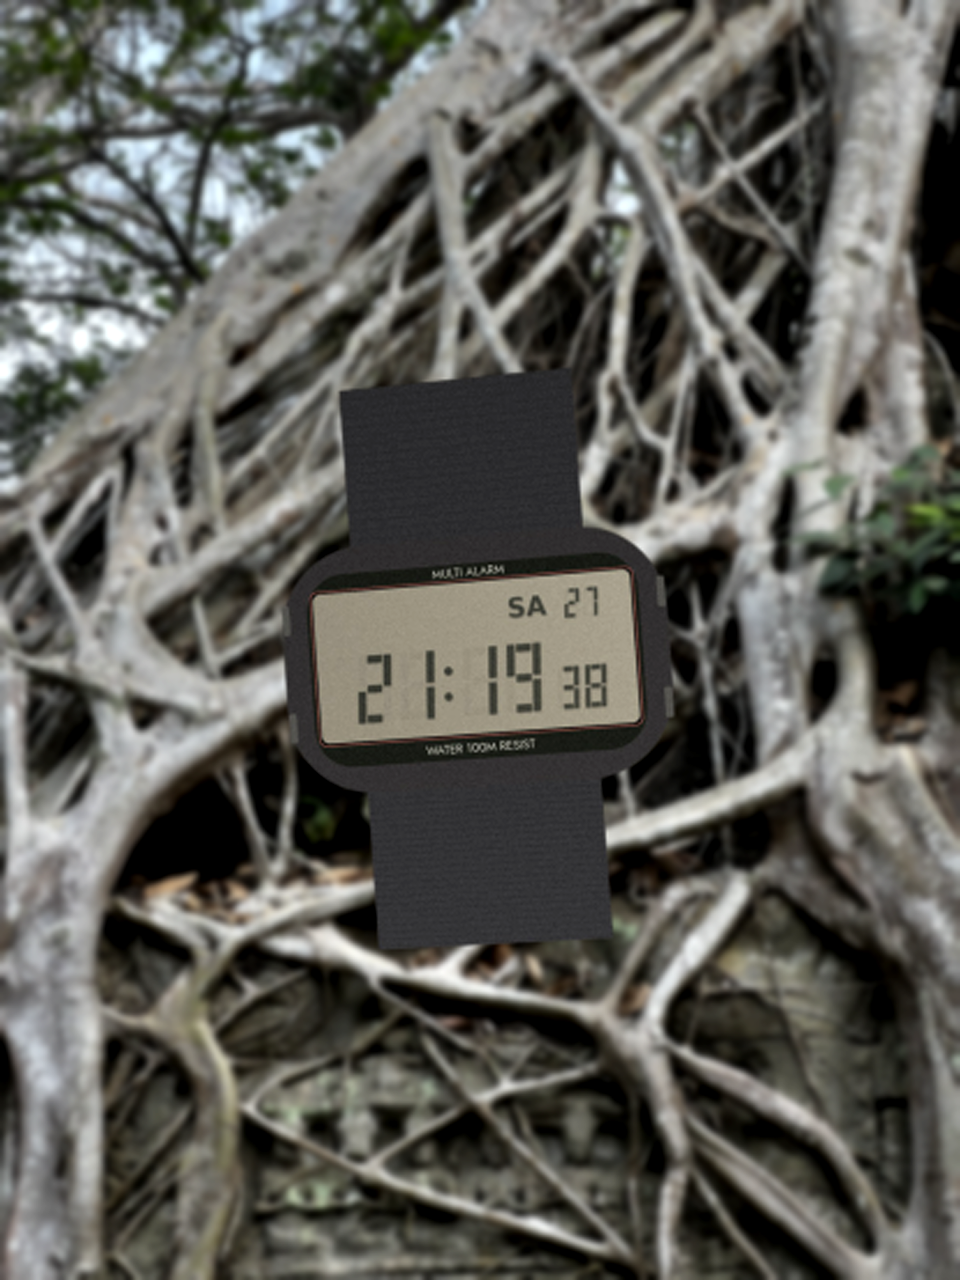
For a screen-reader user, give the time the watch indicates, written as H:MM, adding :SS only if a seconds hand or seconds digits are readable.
21:19:38
